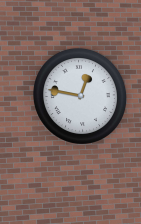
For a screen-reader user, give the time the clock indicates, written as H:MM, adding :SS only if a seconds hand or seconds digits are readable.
12:47
